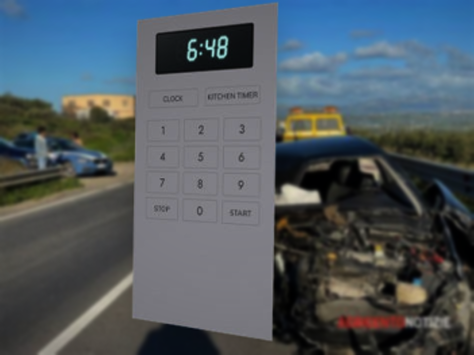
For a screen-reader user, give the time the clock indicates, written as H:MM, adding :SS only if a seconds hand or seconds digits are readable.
6:48
